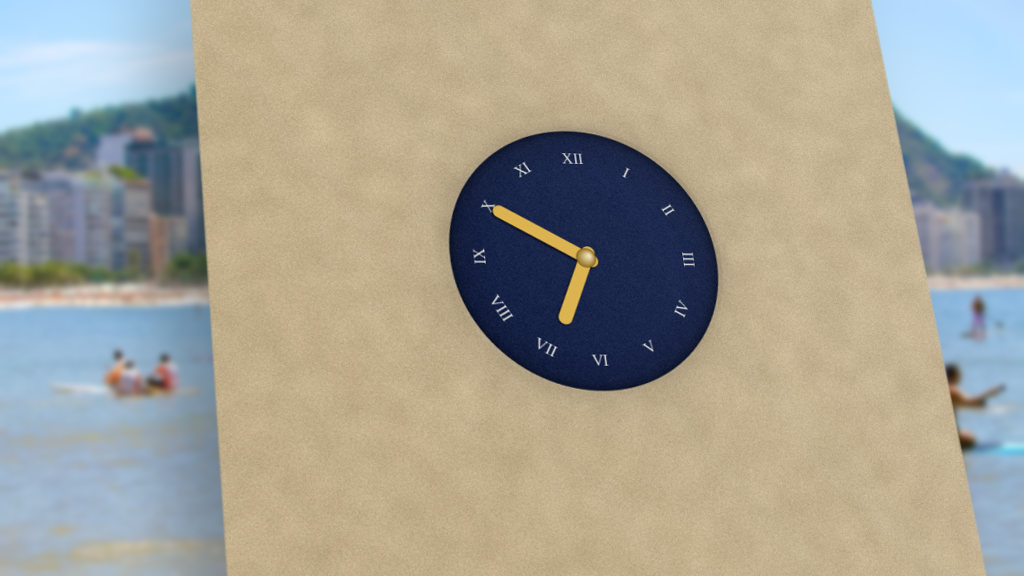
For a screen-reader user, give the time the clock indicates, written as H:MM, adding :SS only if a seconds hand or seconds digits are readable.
6:50
